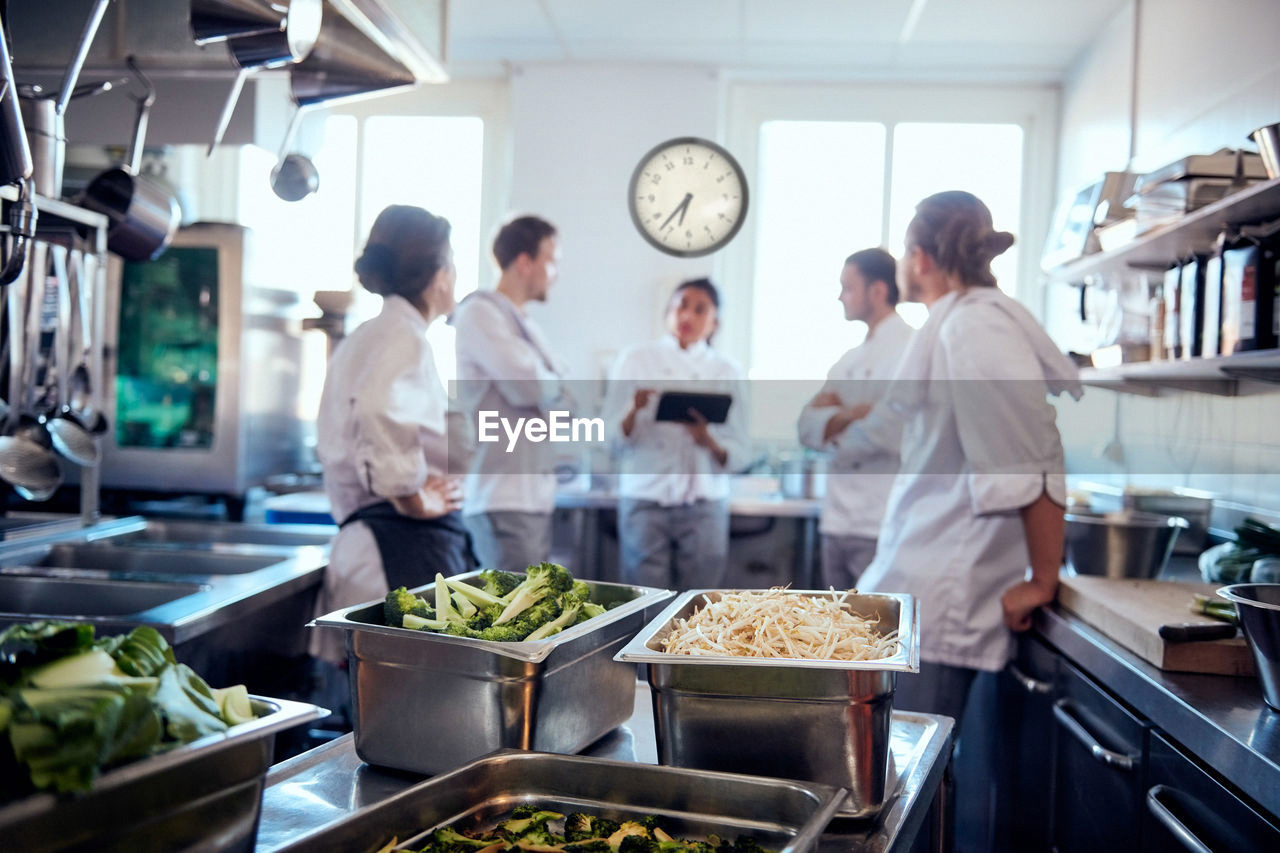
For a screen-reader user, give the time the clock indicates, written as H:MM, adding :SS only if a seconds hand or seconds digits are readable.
6:37
